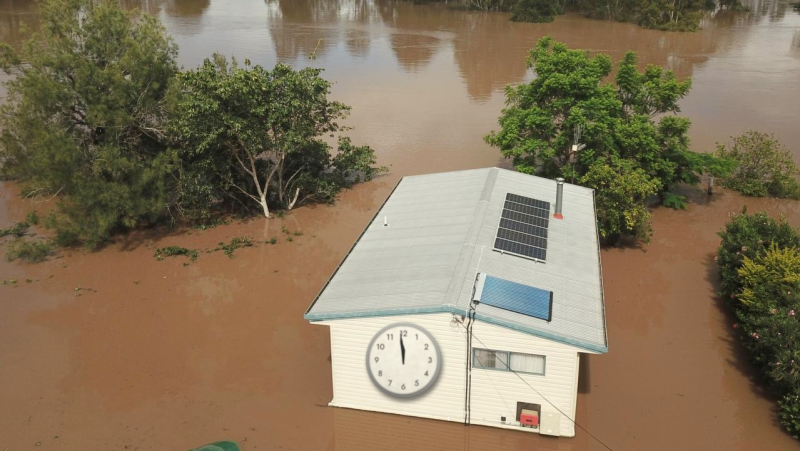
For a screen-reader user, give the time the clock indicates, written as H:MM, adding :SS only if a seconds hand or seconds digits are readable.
11:59
